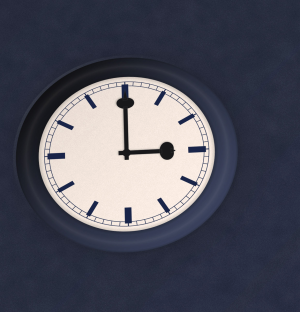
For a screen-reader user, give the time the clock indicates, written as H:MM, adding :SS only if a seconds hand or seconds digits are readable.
3:00
